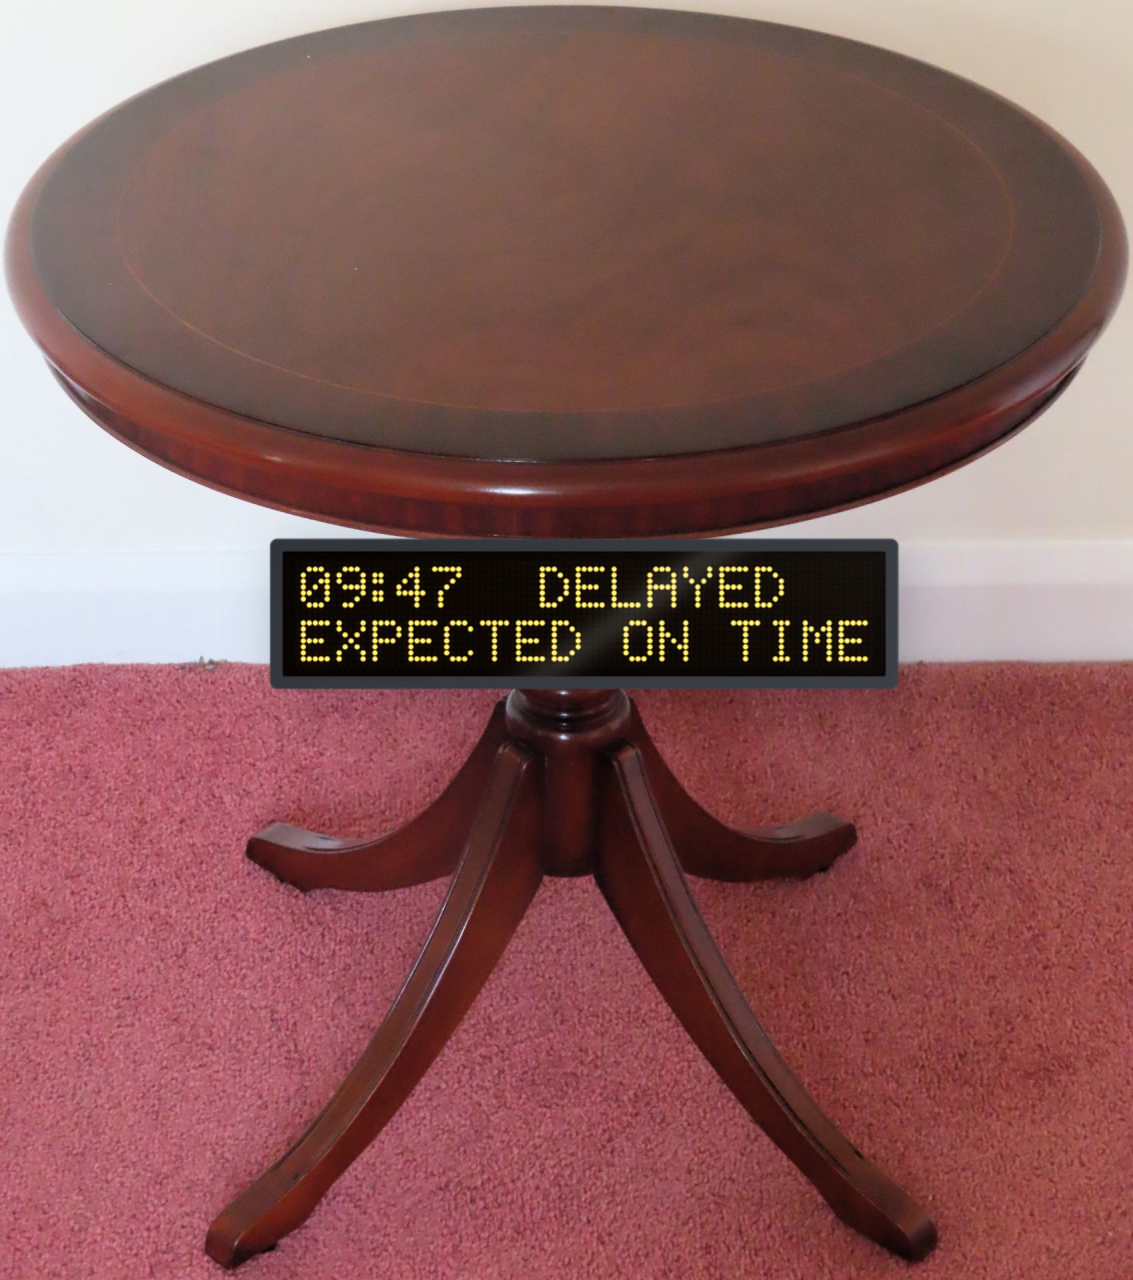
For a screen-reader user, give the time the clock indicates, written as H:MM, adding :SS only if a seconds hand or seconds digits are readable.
9:47
